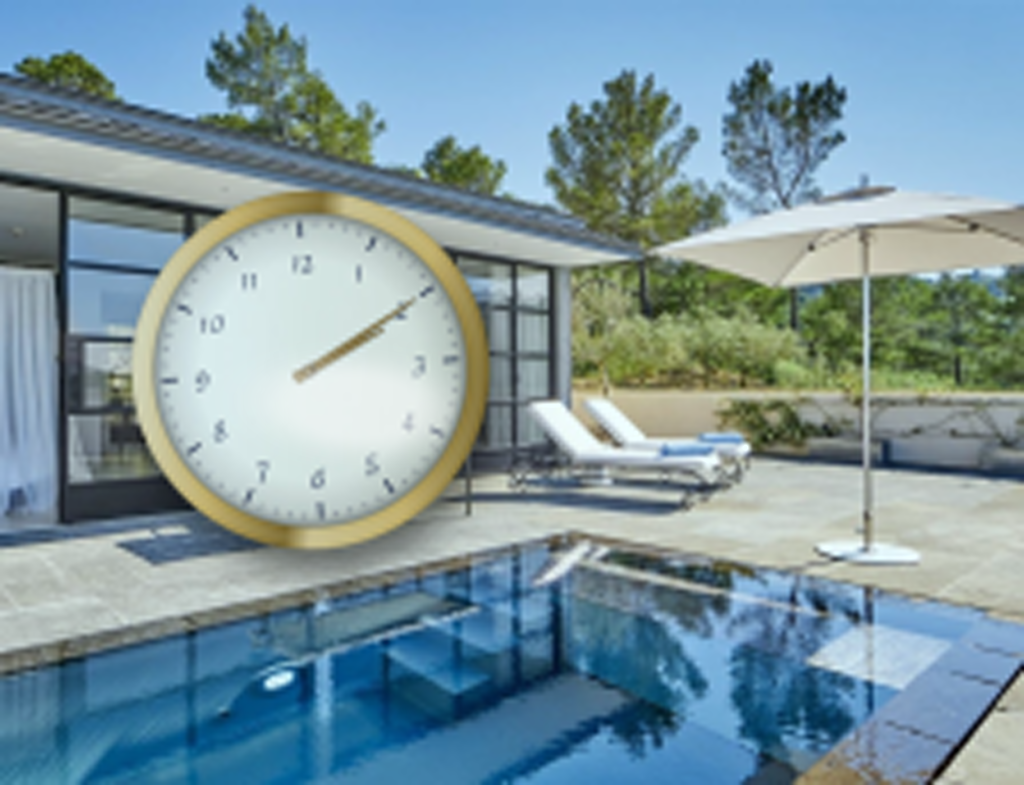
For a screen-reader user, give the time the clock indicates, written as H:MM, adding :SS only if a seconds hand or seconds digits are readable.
2:10
